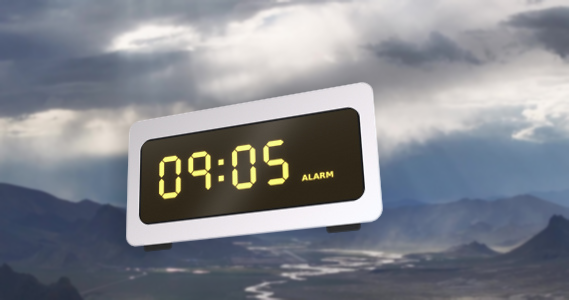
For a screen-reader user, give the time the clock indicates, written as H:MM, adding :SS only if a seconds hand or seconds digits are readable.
9:05
